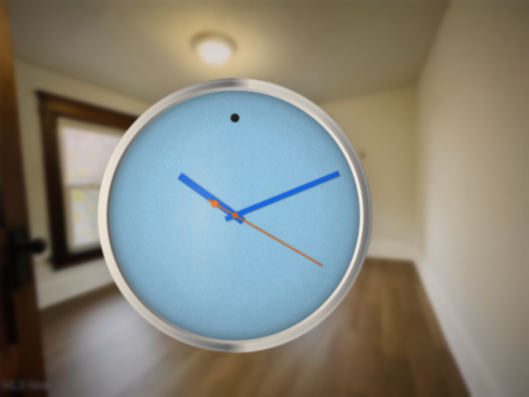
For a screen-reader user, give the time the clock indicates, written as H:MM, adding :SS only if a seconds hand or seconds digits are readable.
10:11:20
